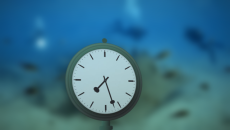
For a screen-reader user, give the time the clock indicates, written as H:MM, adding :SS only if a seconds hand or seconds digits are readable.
7:27
